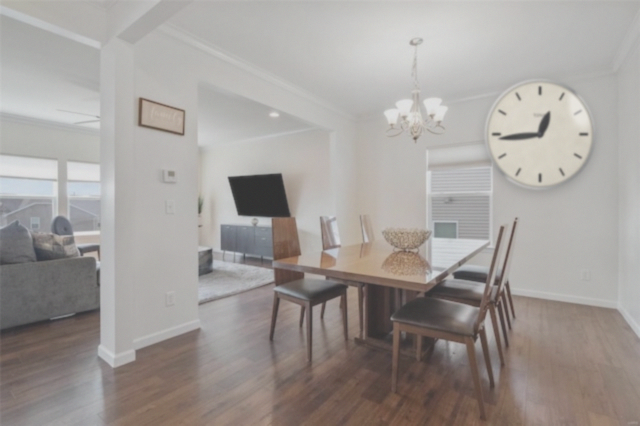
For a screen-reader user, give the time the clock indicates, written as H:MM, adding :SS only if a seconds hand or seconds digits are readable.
12:44
